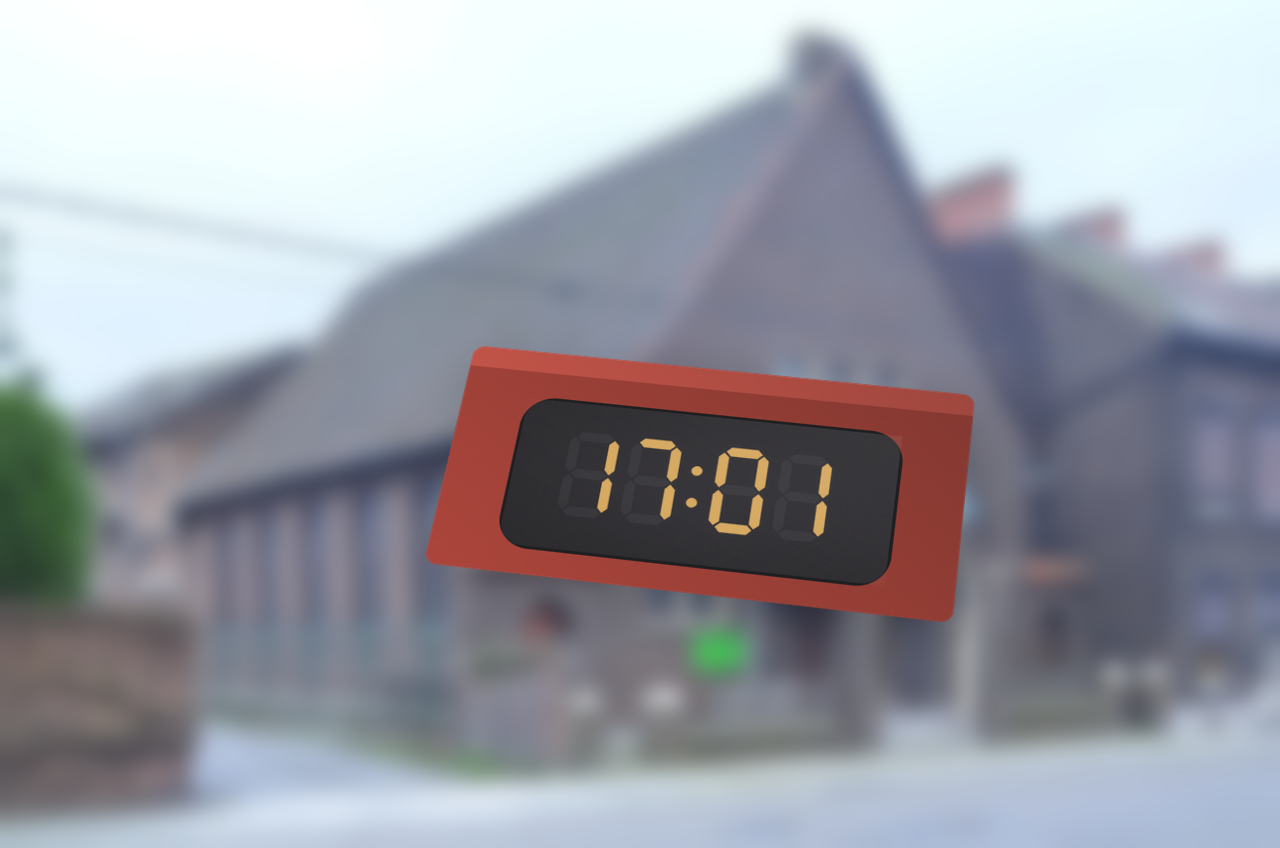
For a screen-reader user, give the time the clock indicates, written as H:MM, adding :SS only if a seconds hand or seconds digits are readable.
17:01
